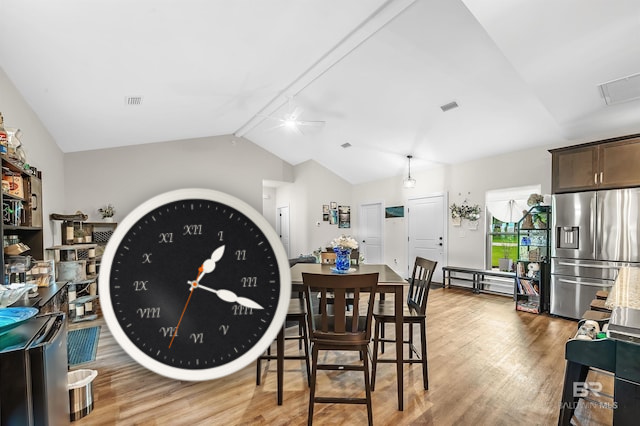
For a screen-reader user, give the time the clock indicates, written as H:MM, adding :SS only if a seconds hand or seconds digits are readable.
1:18:34
